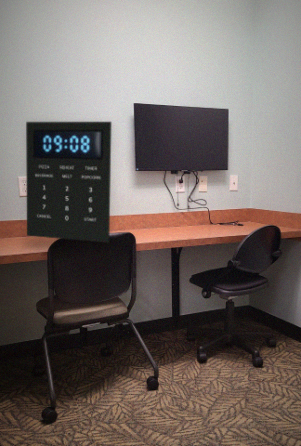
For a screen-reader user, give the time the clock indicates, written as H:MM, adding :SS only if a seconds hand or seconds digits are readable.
9:08
